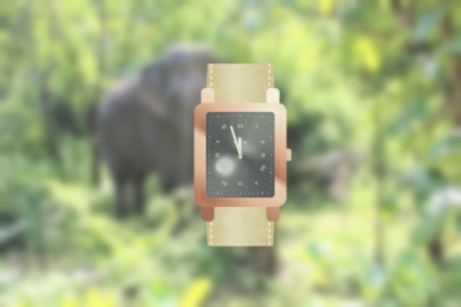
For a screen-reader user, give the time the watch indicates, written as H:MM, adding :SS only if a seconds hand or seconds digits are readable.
11:57
